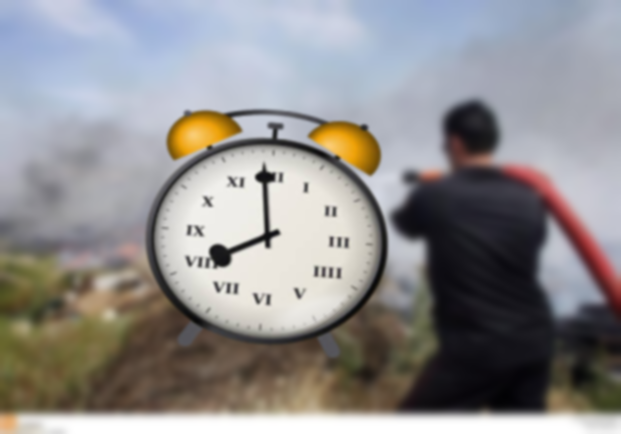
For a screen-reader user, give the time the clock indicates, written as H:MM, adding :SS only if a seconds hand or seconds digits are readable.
7:59
